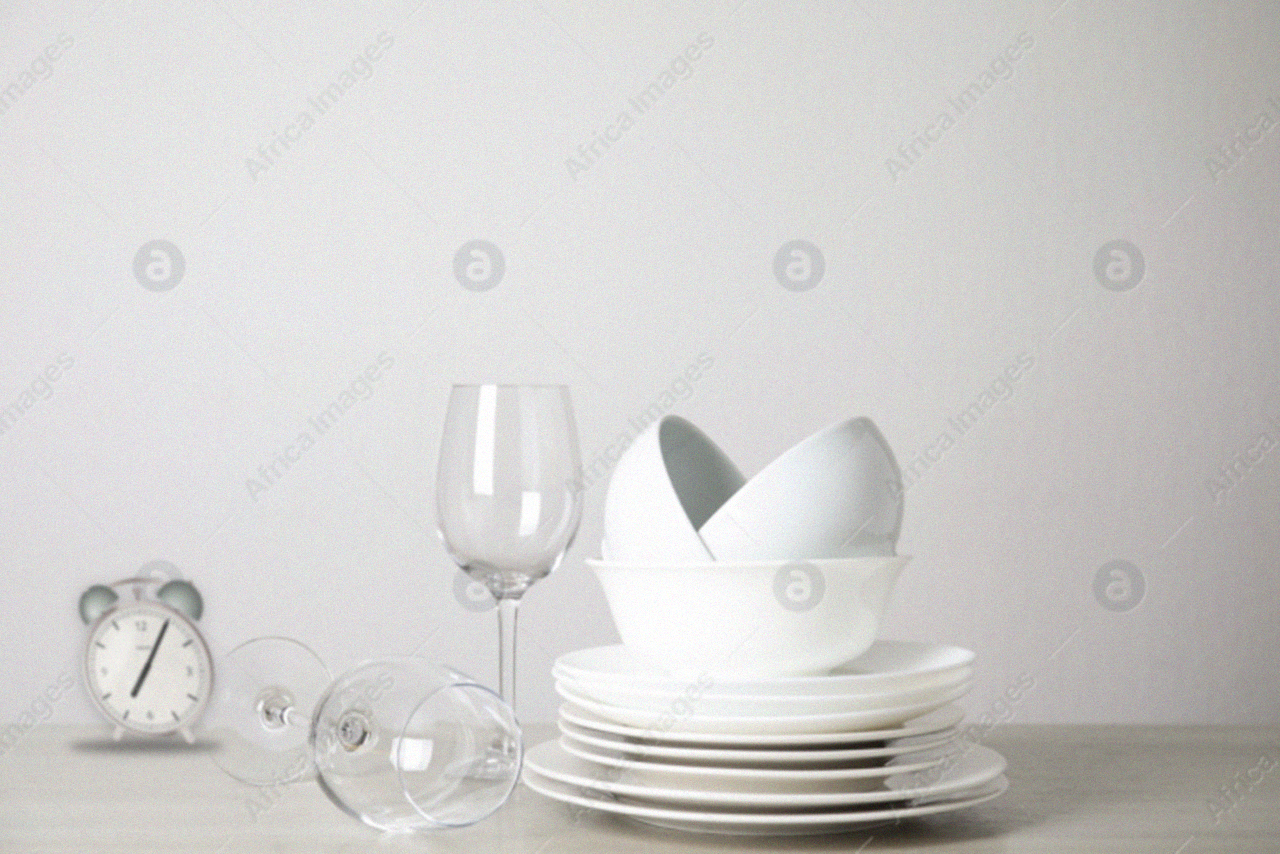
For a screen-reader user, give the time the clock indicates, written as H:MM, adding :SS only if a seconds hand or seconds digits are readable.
7:05
